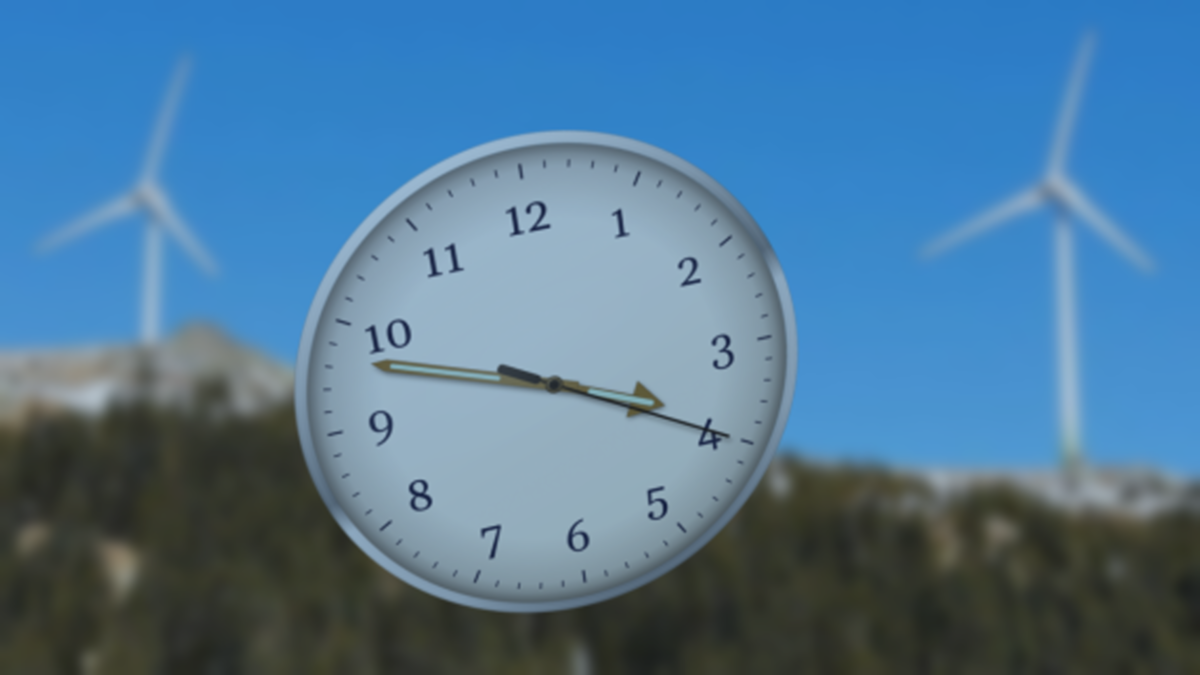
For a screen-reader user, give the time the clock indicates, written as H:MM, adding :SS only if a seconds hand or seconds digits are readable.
3:48:20
